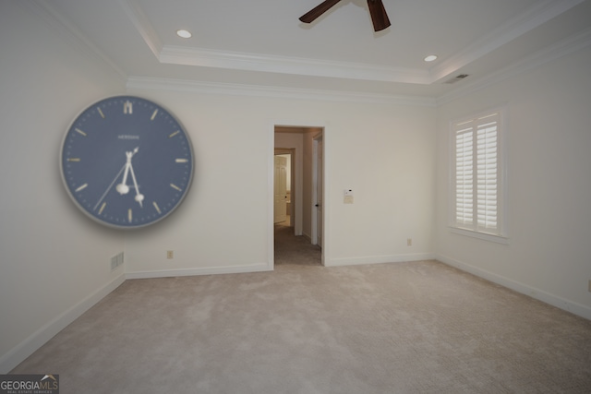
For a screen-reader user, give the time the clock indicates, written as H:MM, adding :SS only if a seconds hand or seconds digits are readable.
6:27:36
